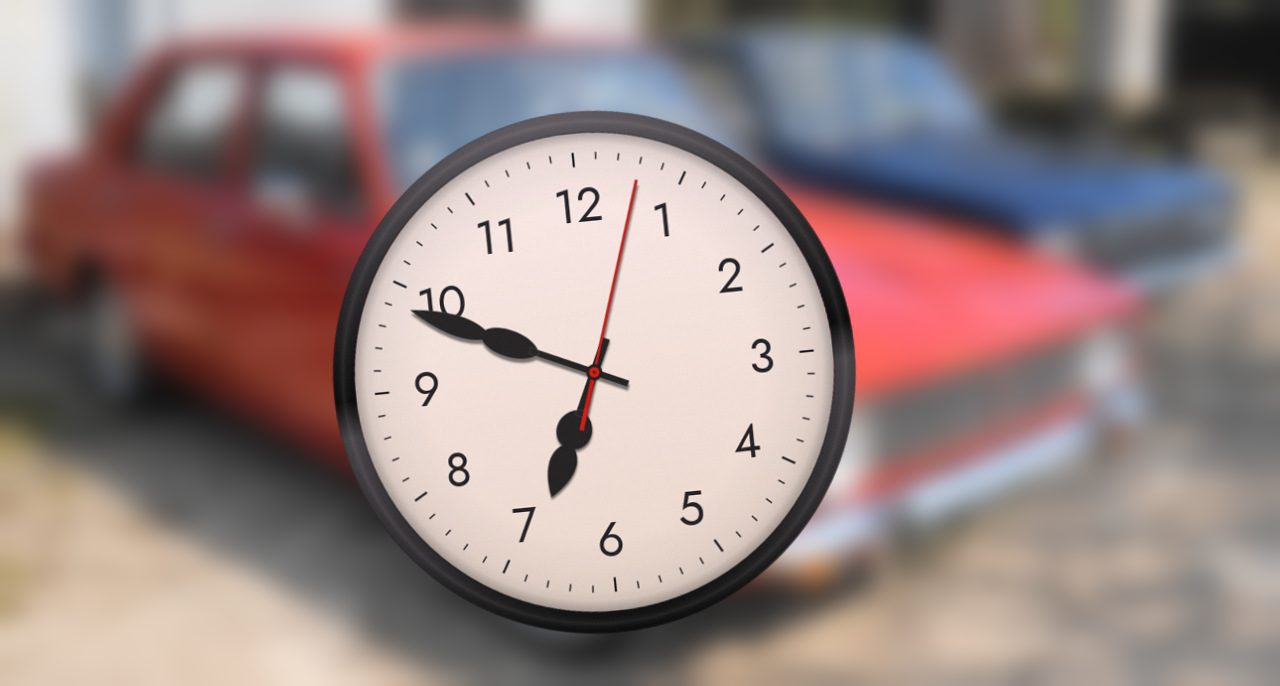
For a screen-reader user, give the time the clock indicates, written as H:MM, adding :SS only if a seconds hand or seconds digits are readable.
6:49:03
